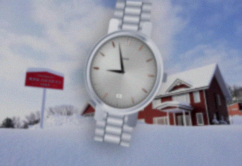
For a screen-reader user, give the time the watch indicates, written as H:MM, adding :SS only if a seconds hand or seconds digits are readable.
8:57
